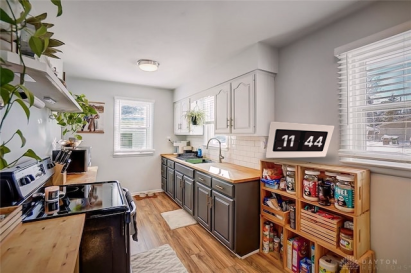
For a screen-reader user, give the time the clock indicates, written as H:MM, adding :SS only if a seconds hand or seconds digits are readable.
11:44
